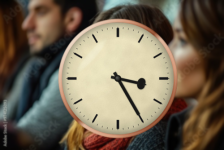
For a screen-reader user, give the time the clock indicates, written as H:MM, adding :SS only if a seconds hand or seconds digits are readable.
3:25
